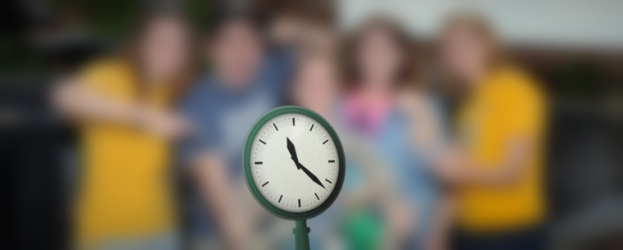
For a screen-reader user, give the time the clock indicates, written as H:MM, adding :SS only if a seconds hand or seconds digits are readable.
11:22
